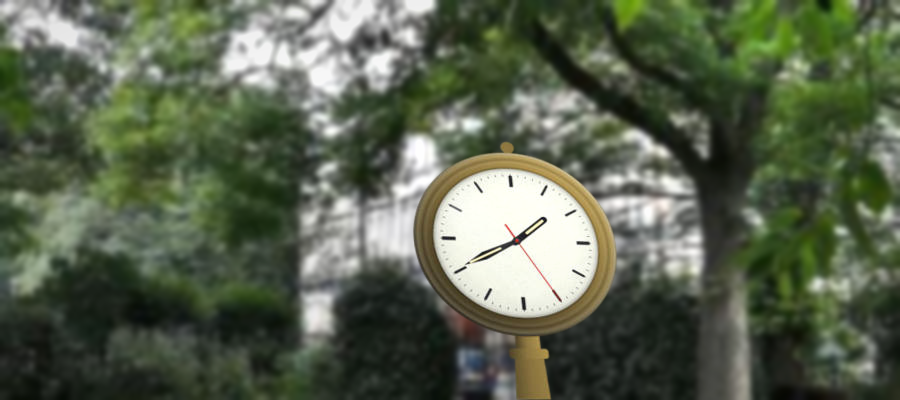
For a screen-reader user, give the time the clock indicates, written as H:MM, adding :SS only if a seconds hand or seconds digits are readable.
1:40:25
